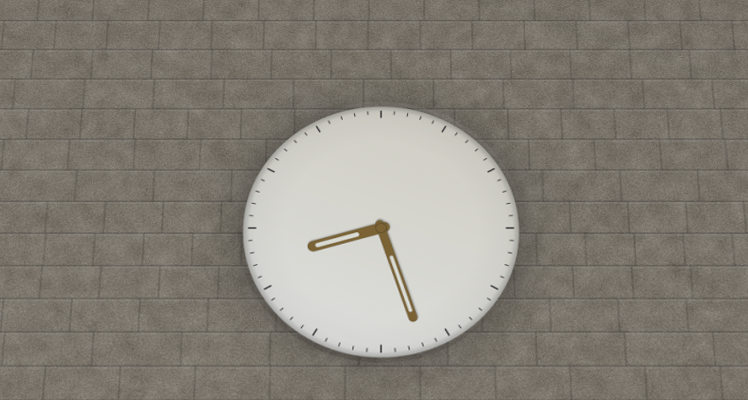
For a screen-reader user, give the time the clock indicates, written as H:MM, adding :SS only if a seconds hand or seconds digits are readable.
8:27
